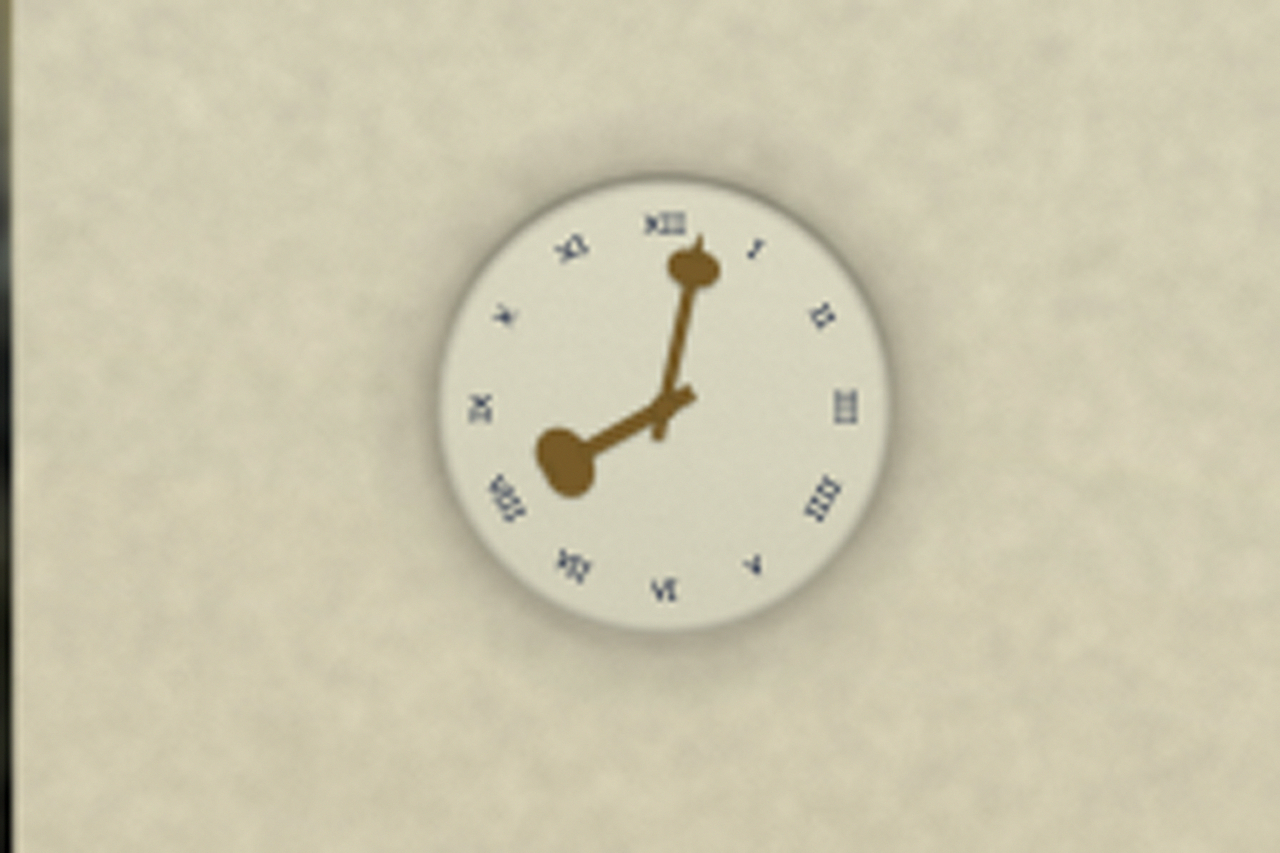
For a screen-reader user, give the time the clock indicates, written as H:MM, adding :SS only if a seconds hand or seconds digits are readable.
8:02
